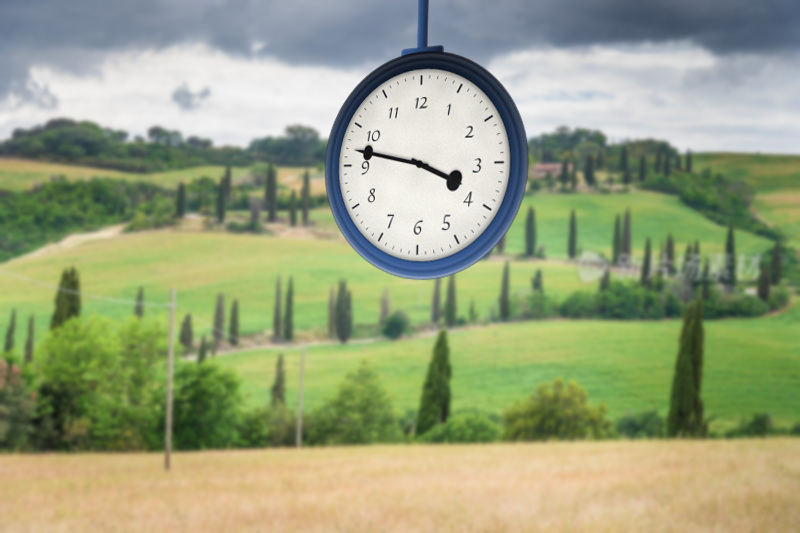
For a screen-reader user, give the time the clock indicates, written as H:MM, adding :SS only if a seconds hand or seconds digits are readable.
3:47
